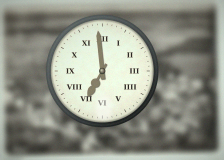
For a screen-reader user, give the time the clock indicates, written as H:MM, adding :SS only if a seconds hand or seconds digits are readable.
6:59
